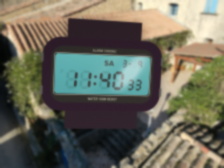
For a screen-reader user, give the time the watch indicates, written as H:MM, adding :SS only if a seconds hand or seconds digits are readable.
11:40:33
